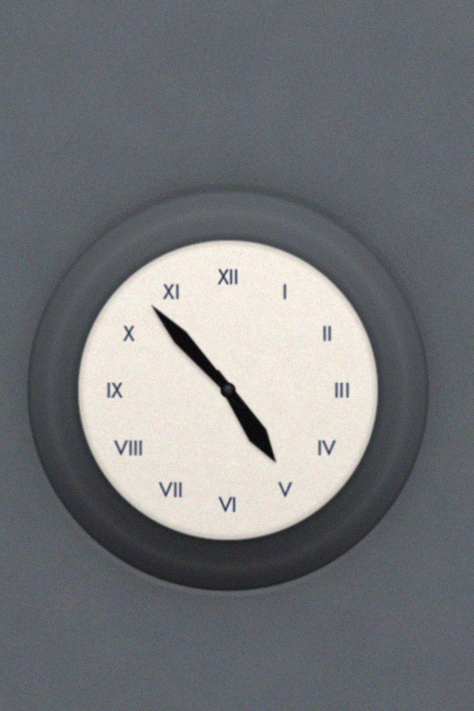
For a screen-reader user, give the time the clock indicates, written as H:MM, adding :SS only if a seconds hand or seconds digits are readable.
4:53
